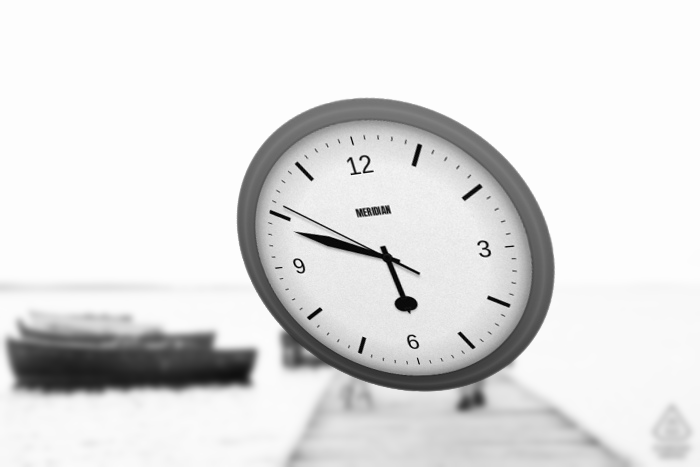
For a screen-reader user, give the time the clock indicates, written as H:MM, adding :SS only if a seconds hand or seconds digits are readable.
5:48:51
